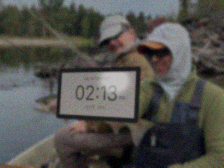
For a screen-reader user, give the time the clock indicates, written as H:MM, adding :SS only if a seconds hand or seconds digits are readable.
2:13
